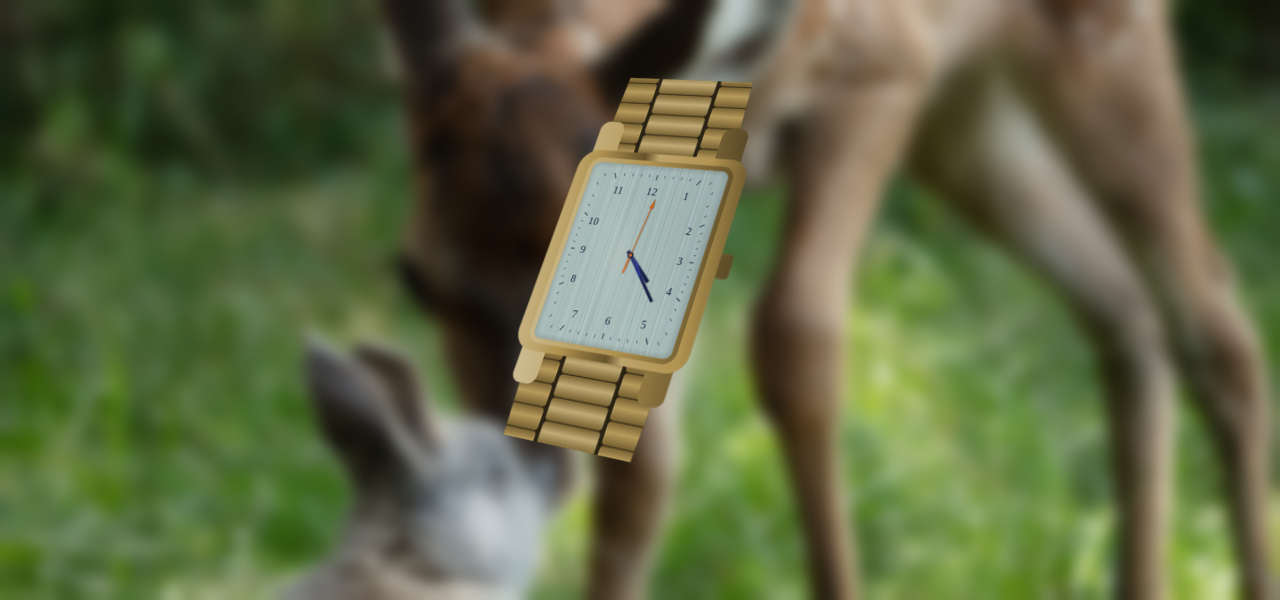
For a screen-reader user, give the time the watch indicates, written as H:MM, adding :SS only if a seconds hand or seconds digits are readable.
4:23:01
